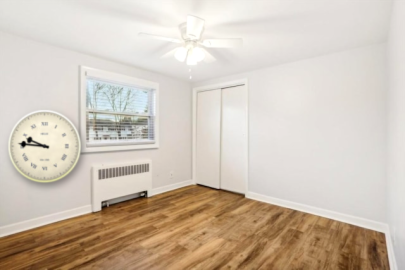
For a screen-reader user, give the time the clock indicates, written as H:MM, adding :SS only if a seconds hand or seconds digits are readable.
9:46
